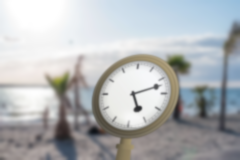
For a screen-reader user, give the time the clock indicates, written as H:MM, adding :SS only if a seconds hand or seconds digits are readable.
5:12
